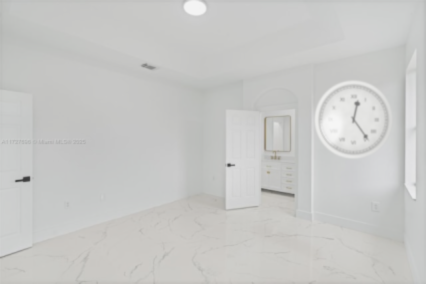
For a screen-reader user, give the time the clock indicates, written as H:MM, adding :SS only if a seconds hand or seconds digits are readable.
12:24
